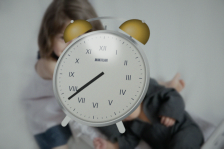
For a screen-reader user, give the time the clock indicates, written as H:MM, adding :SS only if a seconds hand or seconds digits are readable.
7:38
